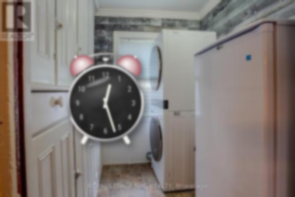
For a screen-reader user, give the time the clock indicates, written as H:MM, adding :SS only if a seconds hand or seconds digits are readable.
12:27
